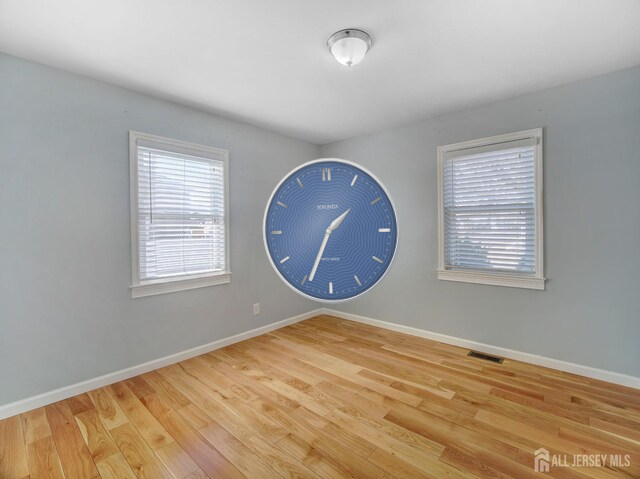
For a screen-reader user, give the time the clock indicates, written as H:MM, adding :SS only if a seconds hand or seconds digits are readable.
1:34
